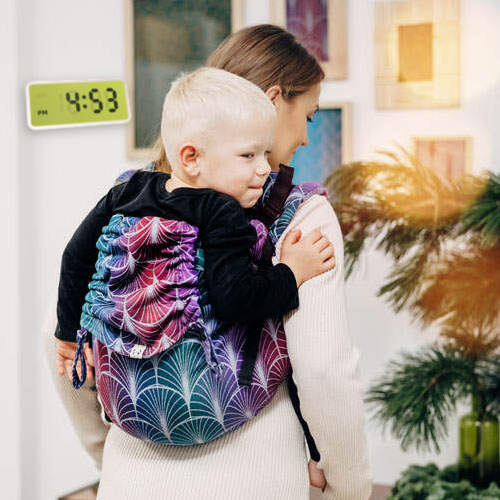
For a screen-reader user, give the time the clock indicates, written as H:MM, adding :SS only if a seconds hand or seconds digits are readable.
4:53
